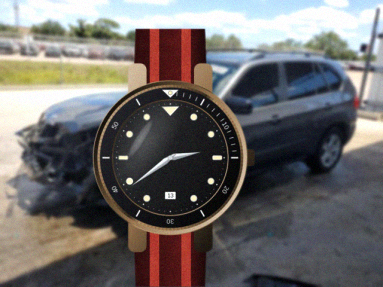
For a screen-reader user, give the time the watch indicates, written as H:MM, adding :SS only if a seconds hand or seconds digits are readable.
2:39
